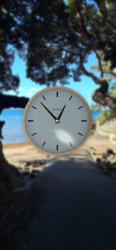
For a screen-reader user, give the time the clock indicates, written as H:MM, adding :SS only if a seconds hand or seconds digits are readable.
12:53
